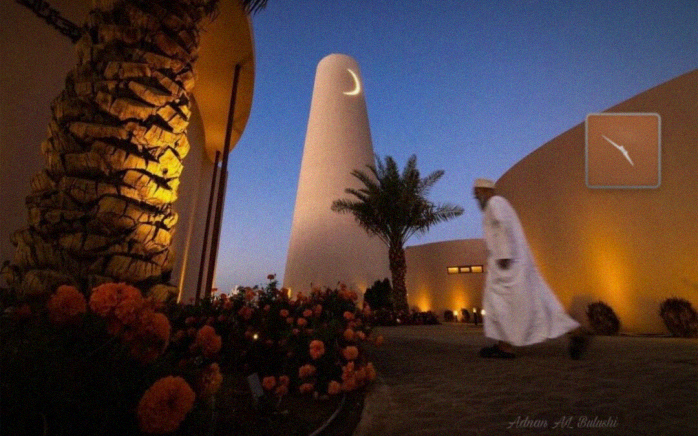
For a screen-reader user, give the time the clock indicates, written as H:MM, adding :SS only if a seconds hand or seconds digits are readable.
4:51
